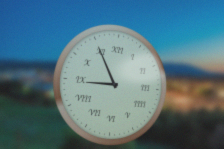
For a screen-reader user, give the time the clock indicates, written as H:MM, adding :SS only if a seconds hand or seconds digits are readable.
8:55
